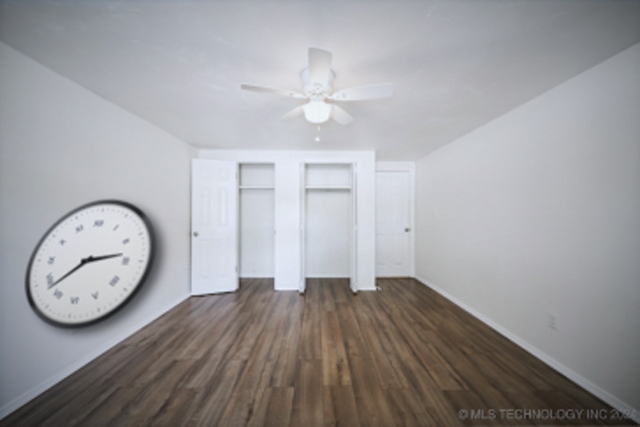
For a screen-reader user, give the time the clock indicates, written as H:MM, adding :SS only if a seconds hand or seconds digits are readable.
2:38
